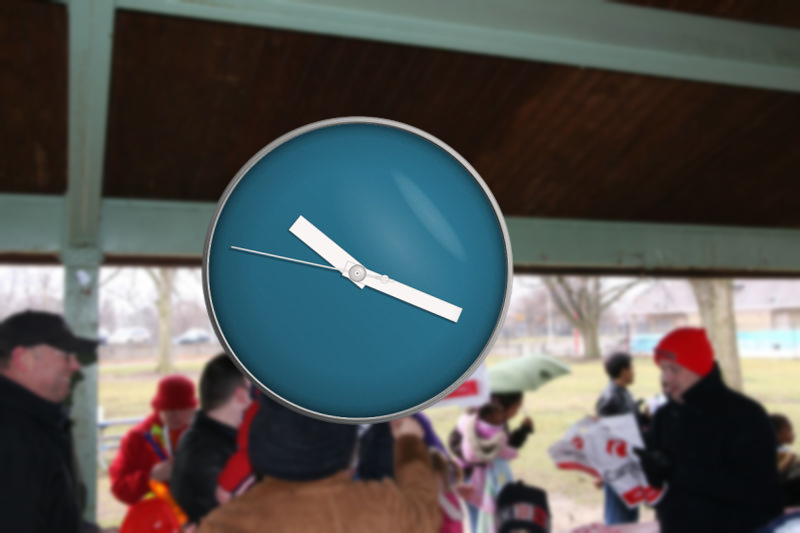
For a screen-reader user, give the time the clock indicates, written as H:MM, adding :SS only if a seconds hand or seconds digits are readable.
10:18:47
